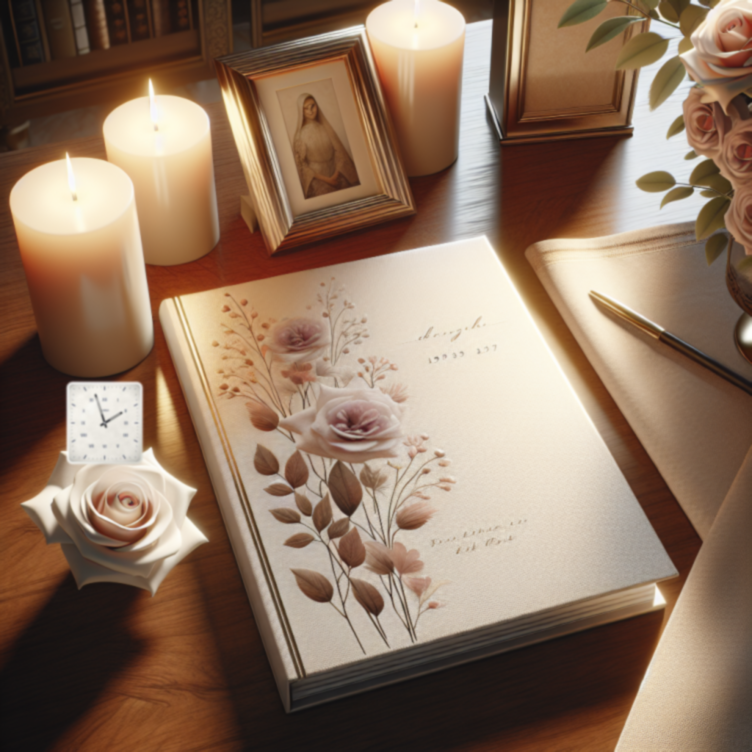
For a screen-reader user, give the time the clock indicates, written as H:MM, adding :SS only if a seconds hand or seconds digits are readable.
1:57
